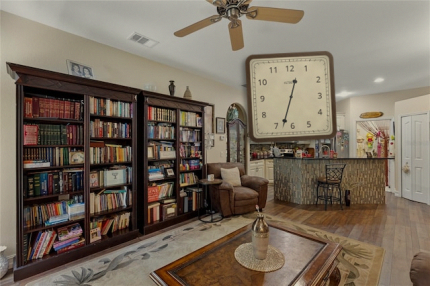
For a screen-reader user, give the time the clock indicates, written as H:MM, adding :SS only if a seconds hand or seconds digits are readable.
12:33
